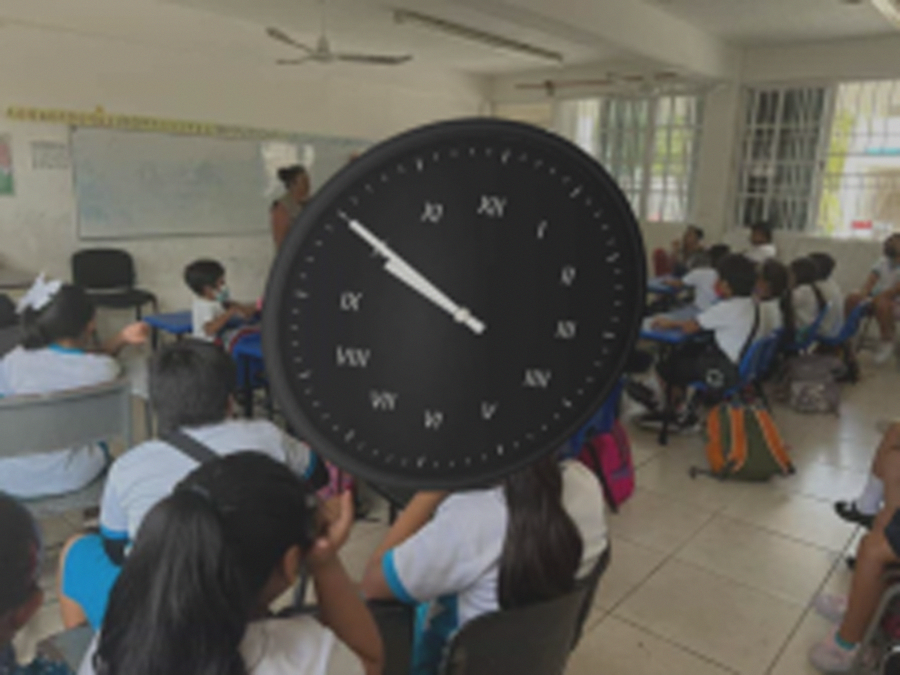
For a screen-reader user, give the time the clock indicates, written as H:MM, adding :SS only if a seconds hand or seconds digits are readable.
9:50
